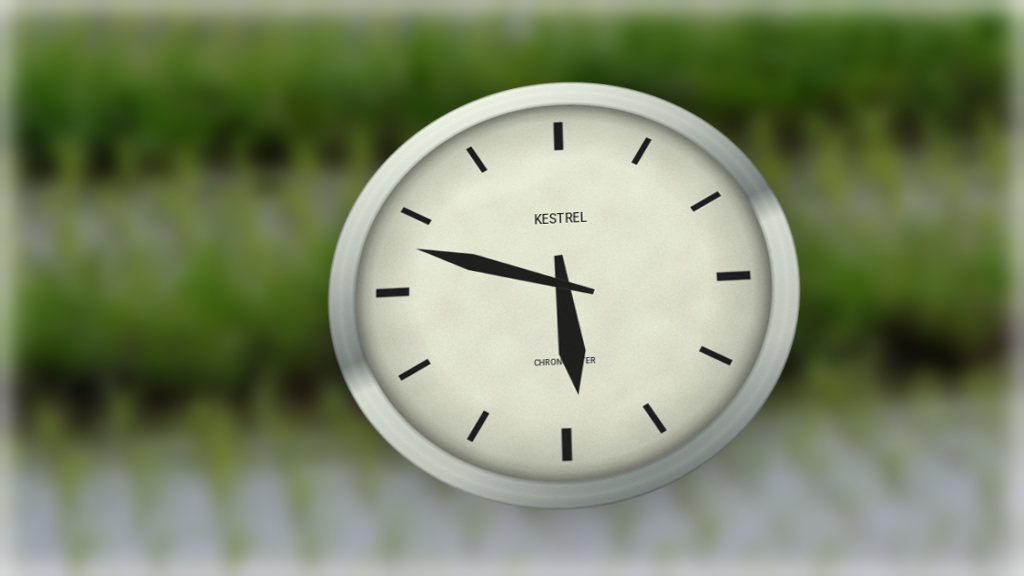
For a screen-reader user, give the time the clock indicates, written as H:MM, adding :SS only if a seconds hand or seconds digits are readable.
5:48
